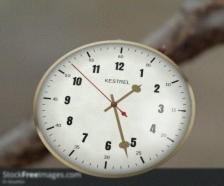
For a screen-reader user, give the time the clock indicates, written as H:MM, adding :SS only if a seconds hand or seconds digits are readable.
1:26:52
